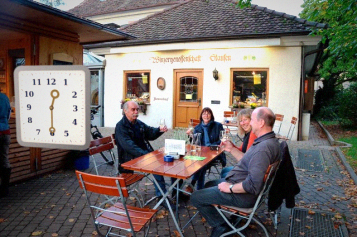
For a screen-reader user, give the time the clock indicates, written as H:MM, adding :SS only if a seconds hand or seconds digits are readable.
12:30
